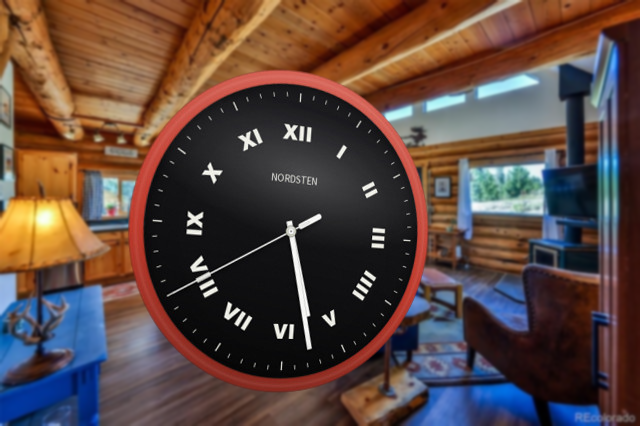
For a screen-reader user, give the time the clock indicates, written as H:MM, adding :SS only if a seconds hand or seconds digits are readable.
5:27:40
